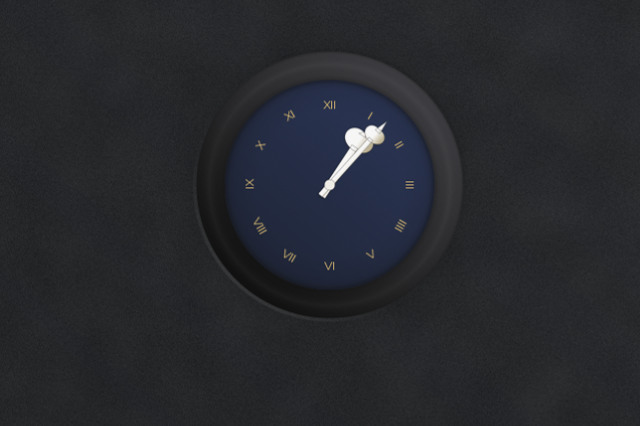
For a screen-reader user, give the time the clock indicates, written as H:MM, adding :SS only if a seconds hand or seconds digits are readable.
1:07
